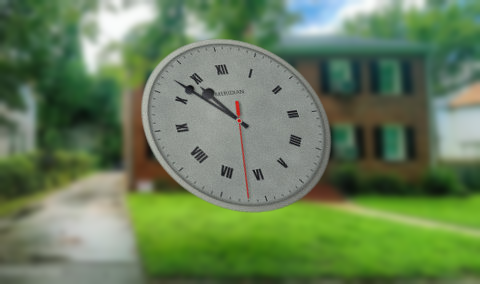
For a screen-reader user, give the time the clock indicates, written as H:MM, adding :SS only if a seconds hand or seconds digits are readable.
10:52:32
